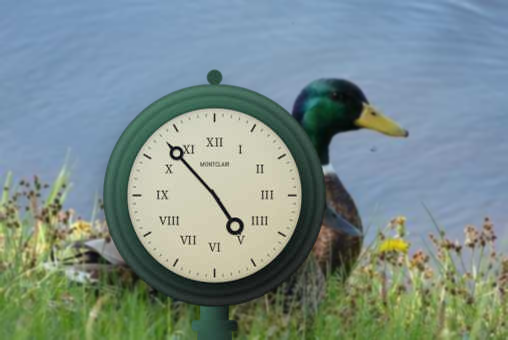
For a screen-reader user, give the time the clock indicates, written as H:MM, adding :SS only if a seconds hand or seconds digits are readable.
4:53
